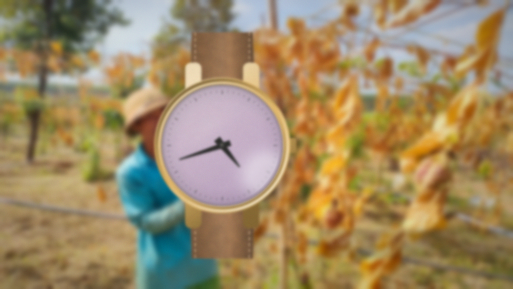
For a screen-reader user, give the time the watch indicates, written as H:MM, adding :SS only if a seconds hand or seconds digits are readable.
4:42
